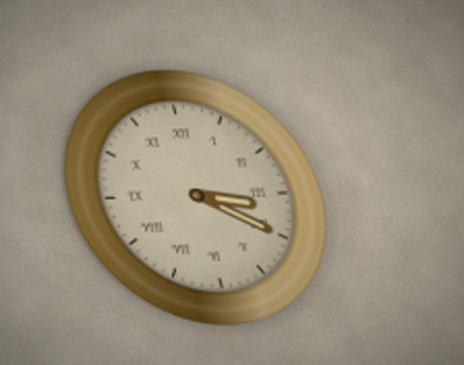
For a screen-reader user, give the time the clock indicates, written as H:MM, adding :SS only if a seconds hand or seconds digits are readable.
3:20
